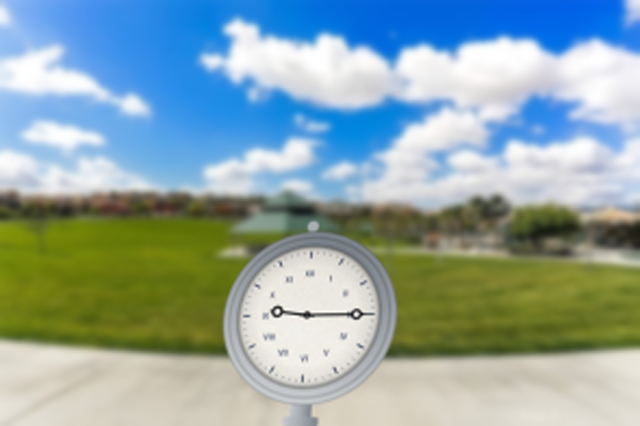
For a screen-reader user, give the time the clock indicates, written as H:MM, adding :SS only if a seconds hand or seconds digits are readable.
9:15
